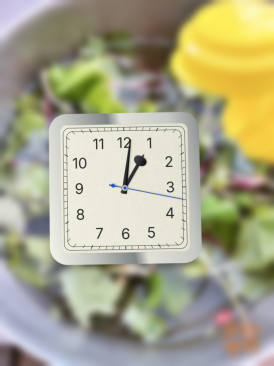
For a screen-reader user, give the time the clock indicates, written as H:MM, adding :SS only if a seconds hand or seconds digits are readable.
1:01:17
